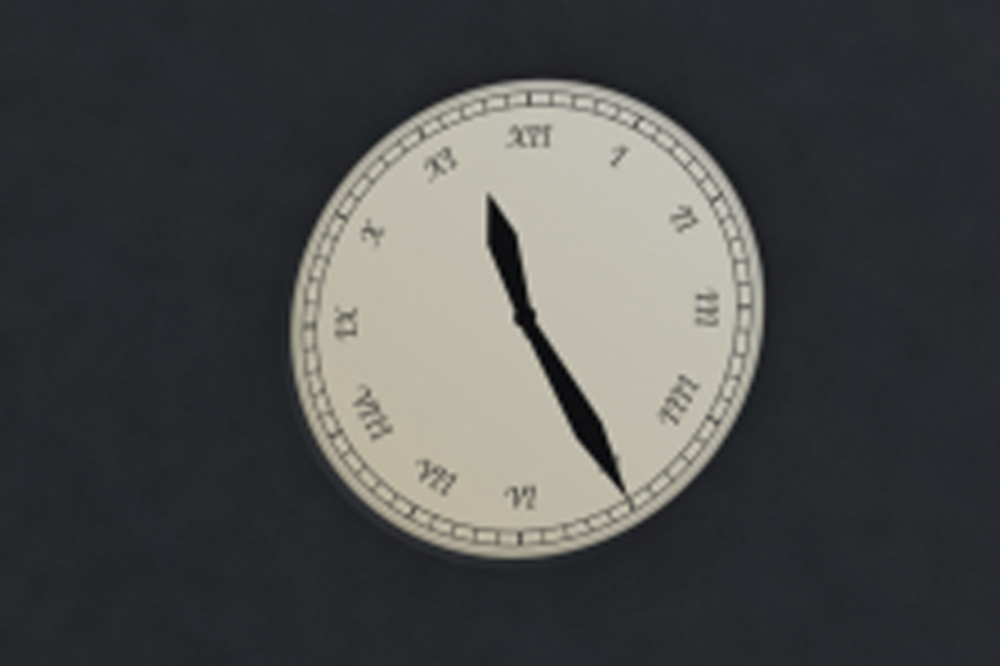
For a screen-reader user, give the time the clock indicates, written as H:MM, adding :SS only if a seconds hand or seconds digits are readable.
11:25
